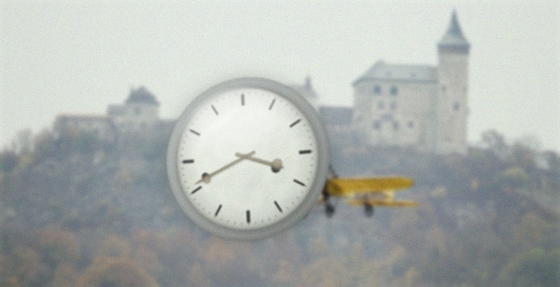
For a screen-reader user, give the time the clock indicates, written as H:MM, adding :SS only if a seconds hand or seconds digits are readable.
3:41
